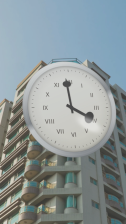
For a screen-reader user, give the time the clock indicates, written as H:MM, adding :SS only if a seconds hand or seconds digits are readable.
3:59
